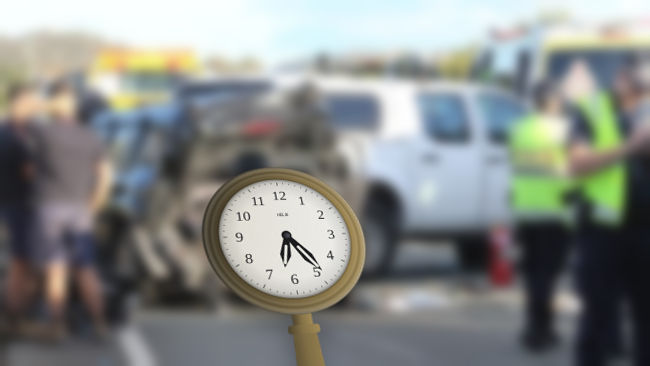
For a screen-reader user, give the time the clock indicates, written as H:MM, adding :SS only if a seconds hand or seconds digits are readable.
6:24
